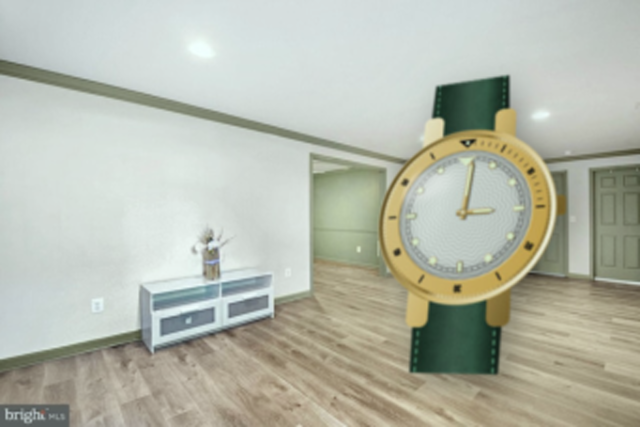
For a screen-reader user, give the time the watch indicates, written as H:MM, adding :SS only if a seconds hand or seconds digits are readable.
3:01
